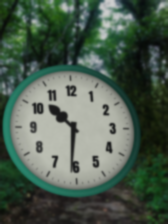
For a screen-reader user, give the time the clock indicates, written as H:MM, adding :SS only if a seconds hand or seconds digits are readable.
10:31
